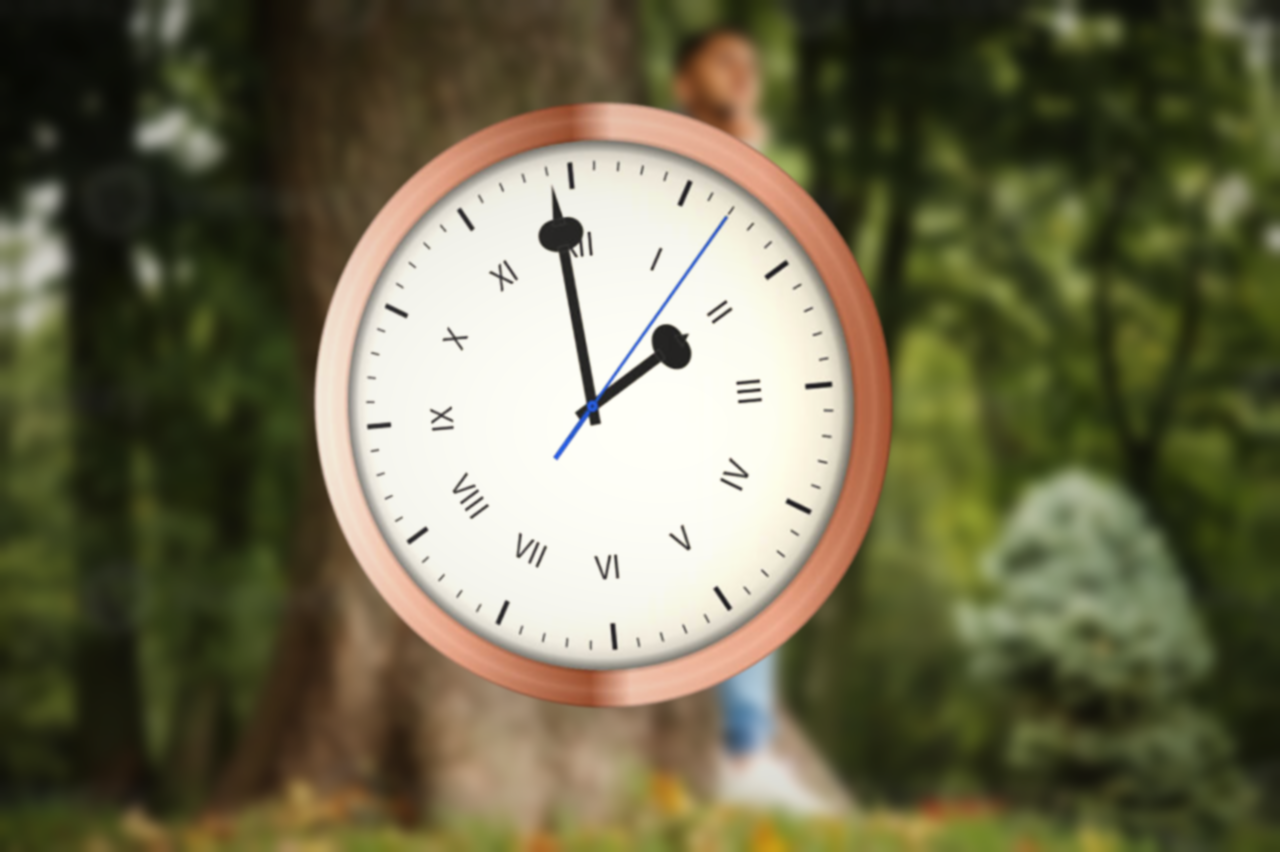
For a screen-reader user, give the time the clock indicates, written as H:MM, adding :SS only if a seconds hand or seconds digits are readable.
1:59:07
